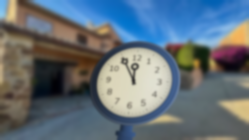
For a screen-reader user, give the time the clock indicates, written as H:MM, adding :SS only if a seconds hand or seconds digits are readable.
11:55
